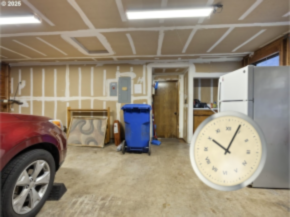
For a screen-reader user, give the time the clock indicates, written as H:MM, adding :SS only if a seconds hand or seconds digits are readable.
10:04
